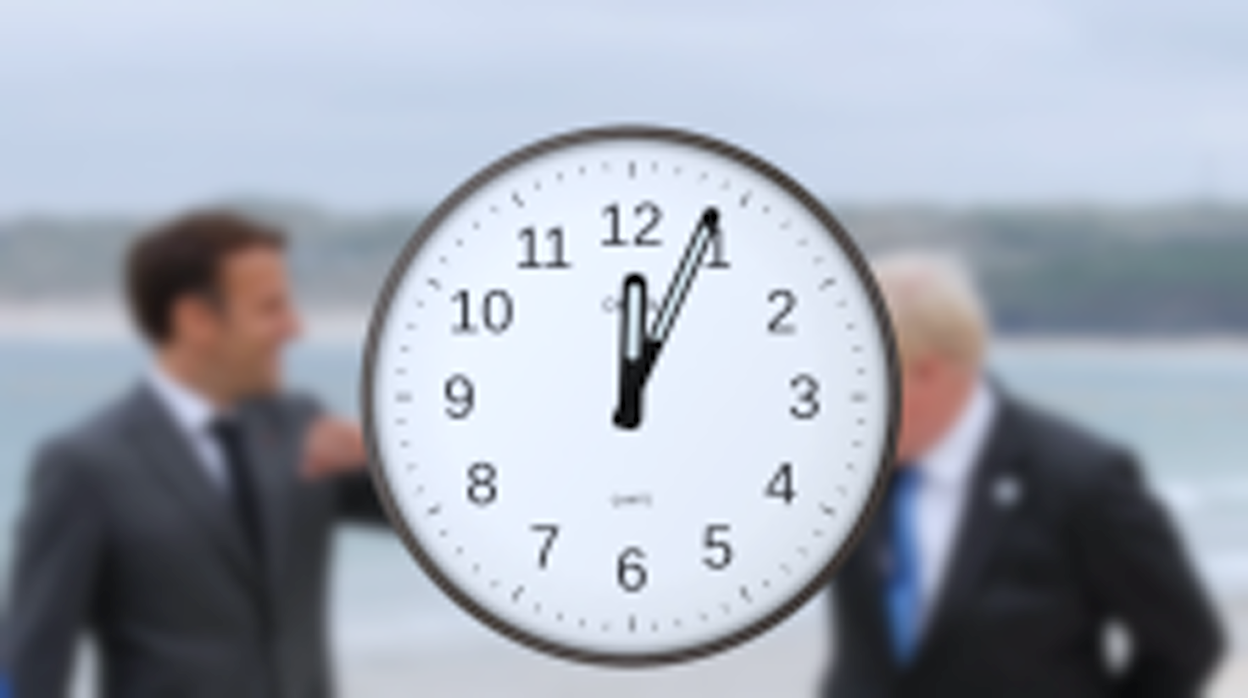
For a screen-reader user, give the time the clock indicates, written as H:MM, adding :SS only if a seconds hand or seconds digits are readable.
12:04
